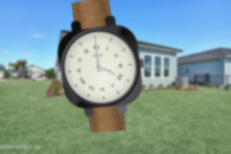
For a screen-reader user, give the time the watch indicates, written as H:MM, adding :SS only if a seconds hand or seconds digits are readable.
4:00
